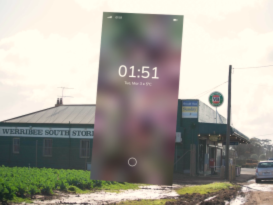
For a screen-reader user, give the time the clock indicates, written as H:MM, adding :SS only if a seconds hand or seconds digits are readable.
1:51
